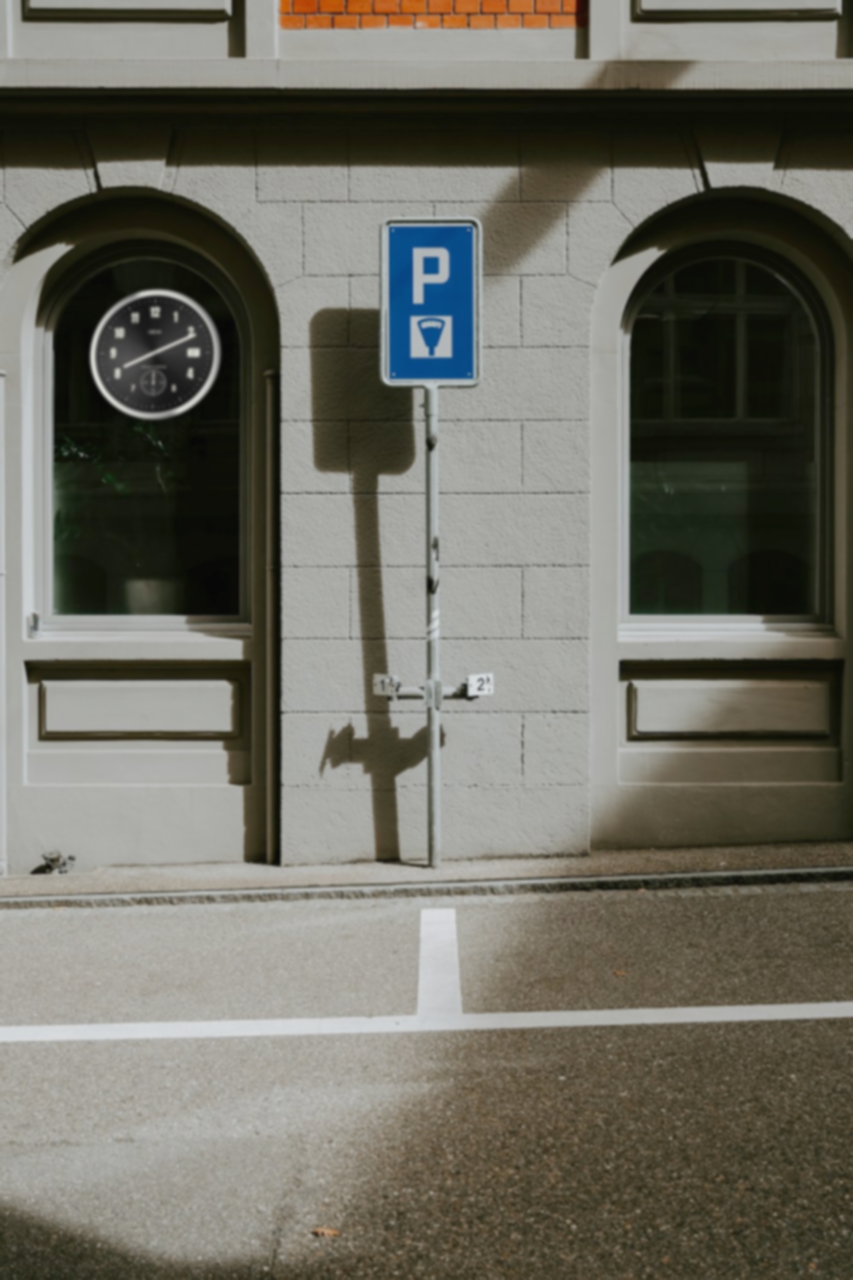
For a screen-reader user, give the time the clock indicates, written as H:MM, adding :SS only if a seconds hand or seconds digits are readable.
8:11
